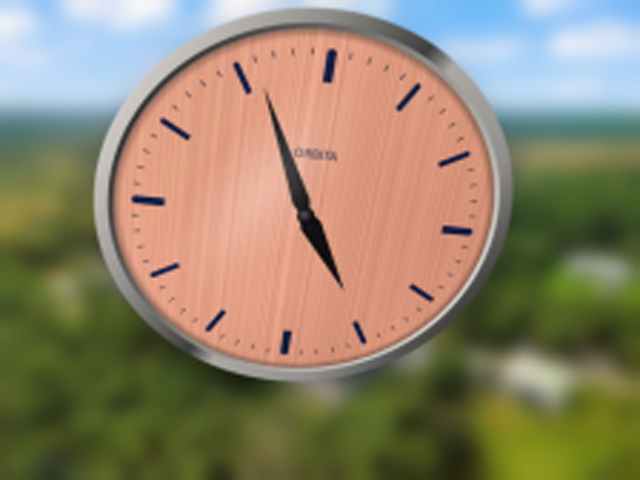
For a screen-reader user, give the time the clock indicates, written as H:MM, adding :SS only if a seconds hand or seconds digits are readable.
4:56
